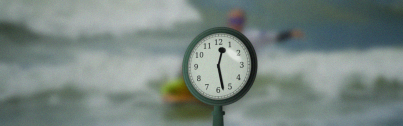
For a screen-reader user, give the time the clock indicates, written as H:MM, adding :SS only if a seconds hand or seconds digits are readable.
12:28
